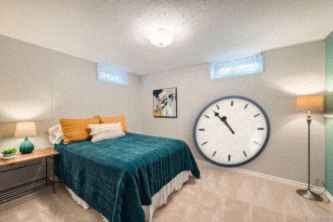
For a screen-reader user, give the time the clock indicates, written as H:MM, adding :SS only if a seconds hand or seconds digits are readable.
10:53
